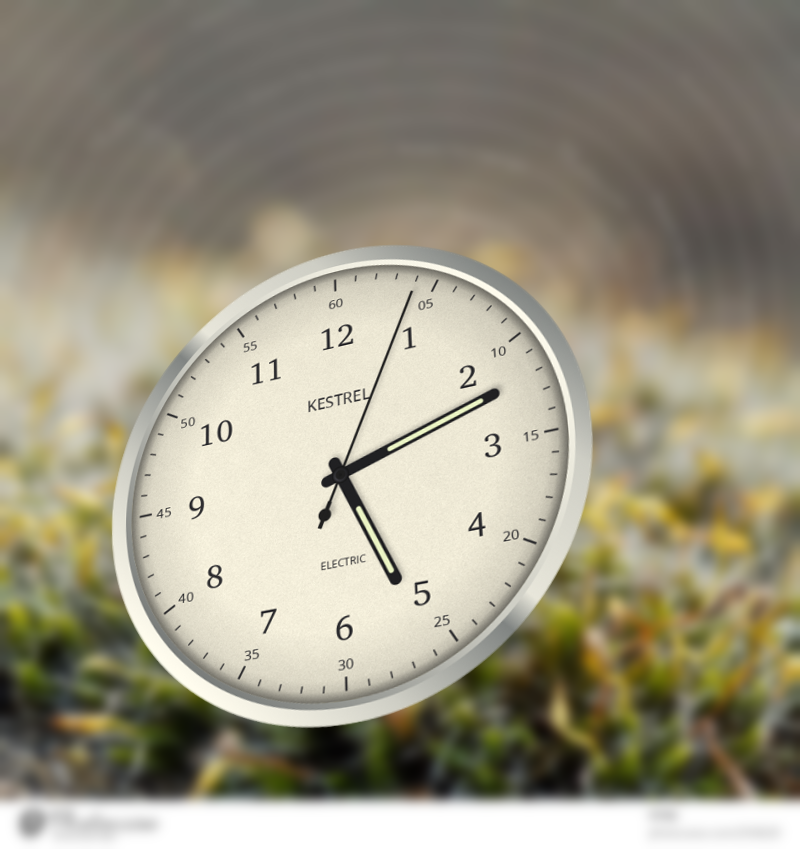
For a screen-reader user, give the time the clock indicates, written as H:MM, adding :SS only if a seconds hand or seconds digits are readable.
5:12:04
